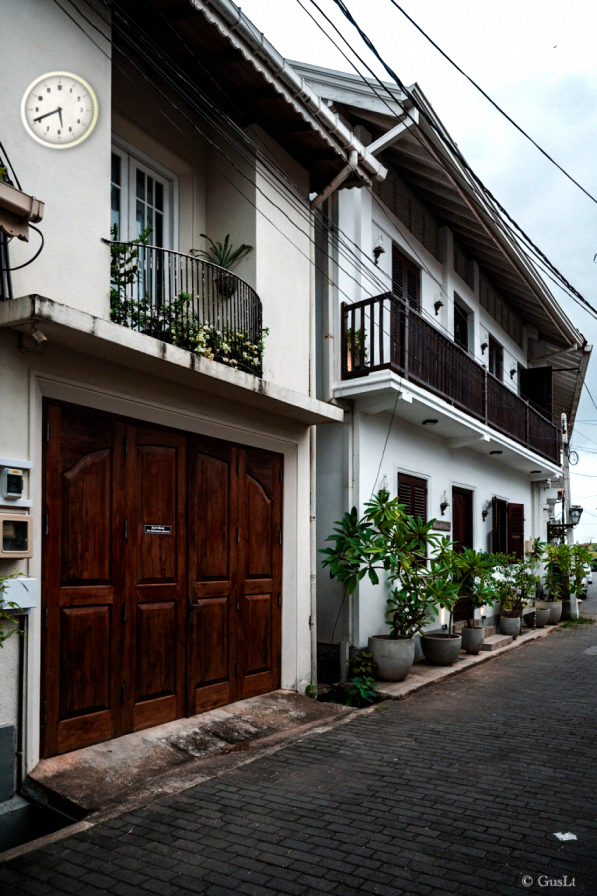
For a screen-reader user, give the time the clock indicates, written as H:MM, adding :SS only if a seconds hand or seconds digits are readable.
5:41
